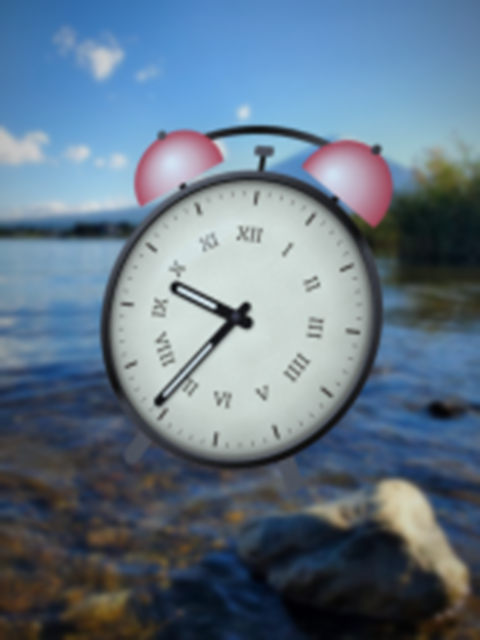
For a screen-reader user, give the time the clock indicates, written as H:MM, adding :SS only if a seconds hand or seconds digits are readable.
9:36
